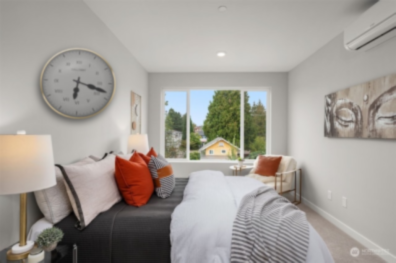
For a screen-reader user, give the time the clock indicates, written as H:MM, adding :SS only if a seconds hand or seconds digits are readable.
6:18
